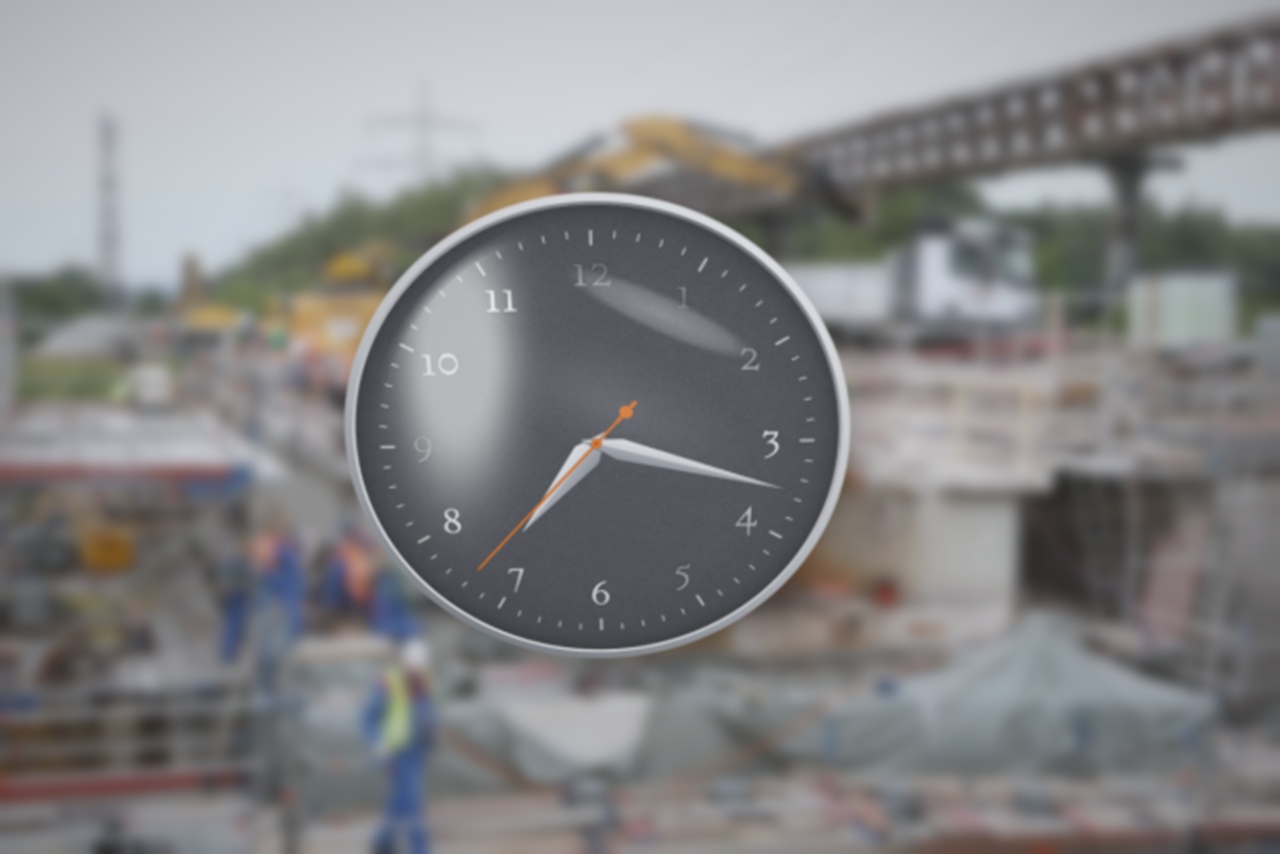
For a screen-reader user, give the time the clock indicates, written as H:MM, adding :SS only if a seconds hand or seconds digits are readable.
7:17:37
